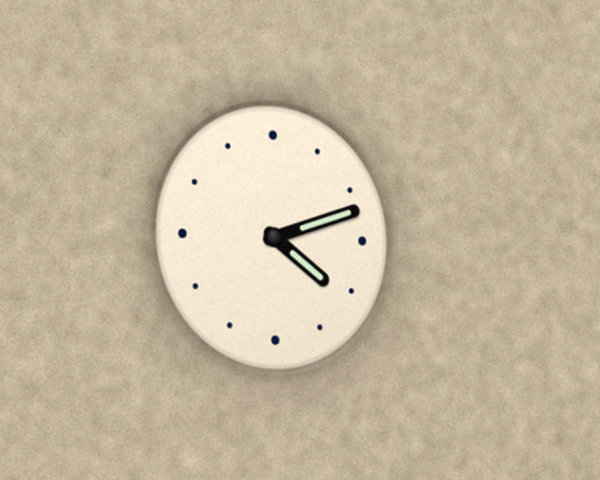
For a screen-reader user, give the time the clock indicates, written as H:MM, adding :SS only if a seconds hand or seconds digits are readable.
4:12
